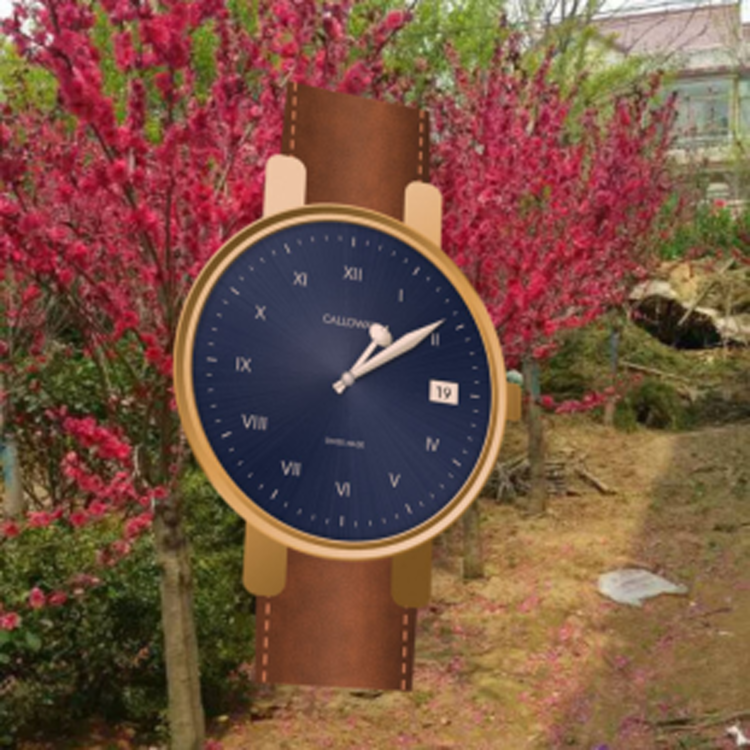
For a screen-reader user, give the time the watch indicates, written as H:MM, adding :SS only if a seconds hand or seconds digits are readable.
1:09
